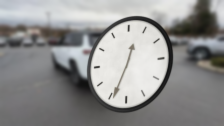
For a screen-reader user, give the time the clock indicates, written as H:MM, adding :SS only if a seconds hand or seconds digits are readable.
12:34
